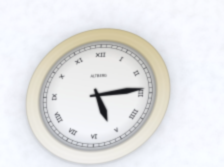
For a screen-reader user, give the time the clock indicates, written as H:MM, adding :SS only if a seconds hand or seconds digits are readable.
5:14
